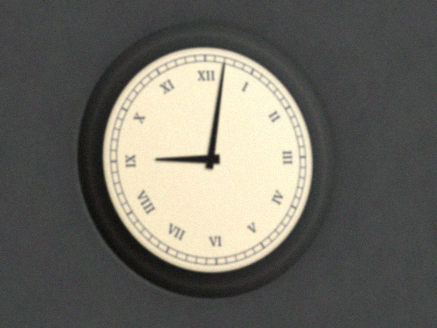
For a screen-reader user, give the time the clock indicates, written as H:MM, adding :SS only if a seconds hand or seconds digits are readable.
9:02
